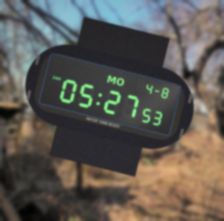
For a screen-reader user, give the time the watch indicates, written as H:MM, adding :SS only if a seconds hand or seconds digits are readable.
5:27:53
